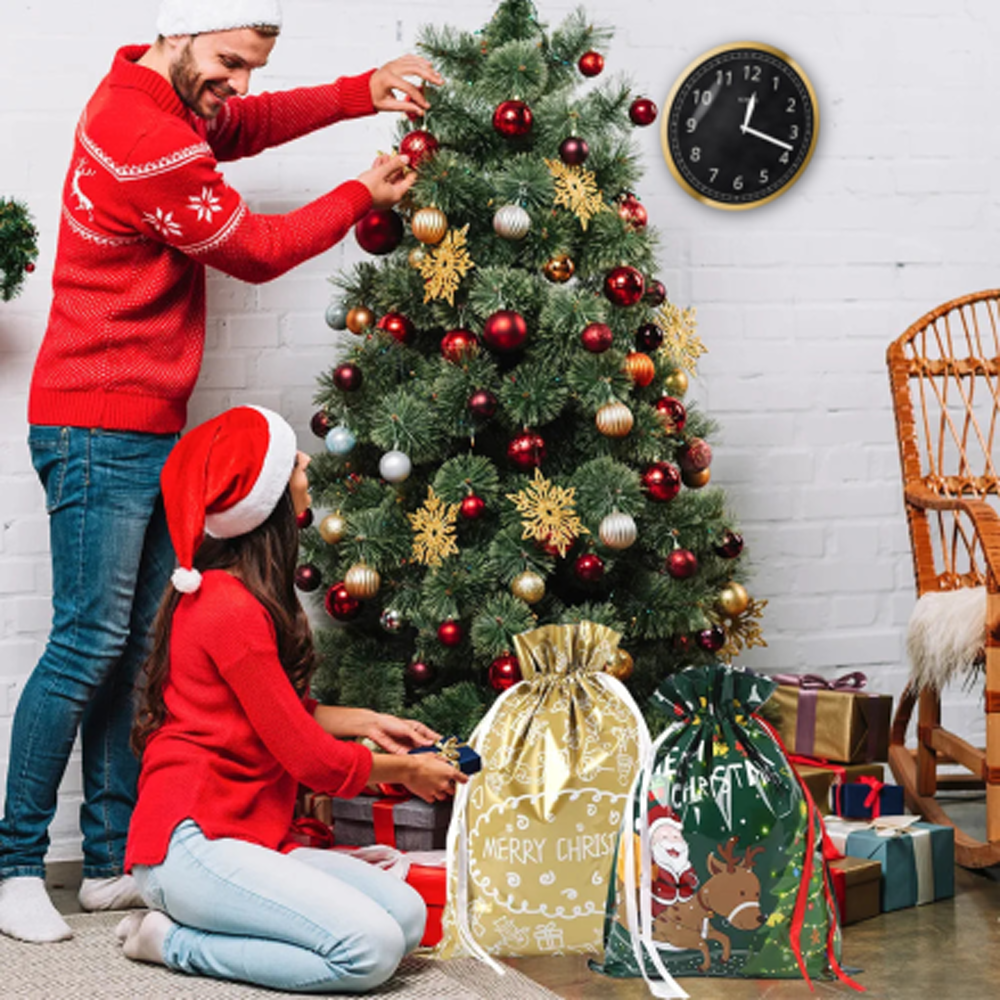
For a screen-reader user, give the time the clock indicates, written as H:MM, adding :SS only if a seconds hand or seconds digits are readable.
12:18
